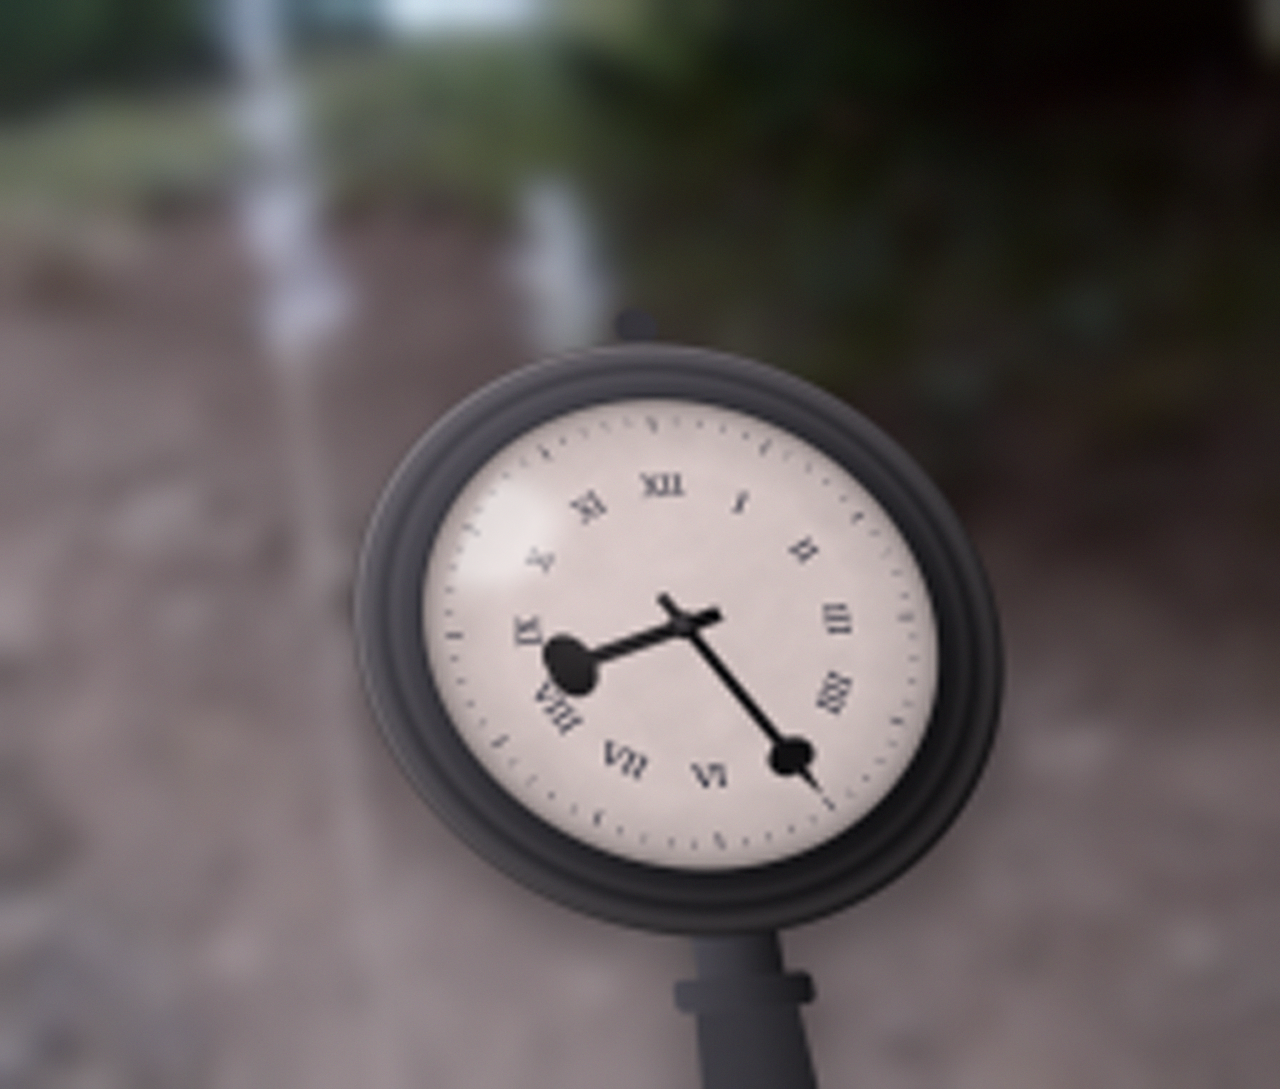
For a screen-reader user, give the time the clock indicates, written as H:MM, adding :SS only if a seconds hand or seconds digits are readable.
8:25
